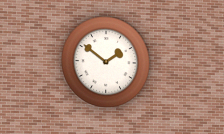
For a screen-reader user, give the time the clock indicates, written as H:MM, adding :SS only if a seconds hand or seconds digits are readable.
1:51
